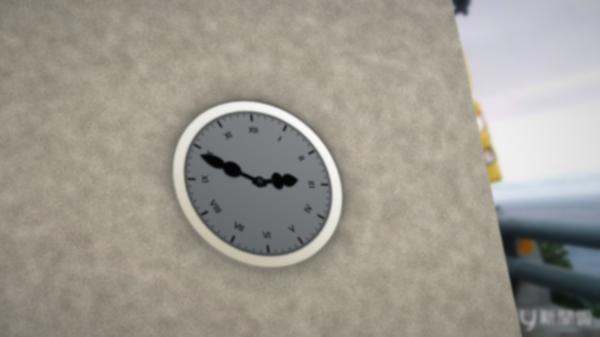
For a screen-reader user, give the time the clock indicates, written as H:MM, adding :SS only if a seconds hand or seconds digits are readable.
2:49
